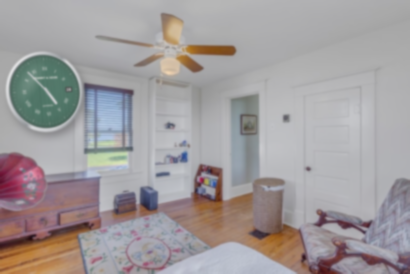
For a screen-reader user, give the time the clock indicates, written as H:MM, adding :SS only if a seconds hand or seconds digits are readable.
4:53
